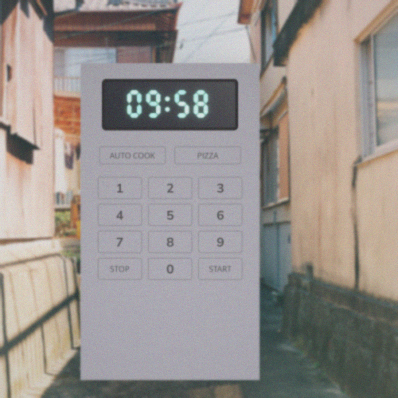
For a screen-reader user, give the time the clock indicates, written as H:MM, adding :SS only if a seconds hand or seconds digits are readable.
9:58
